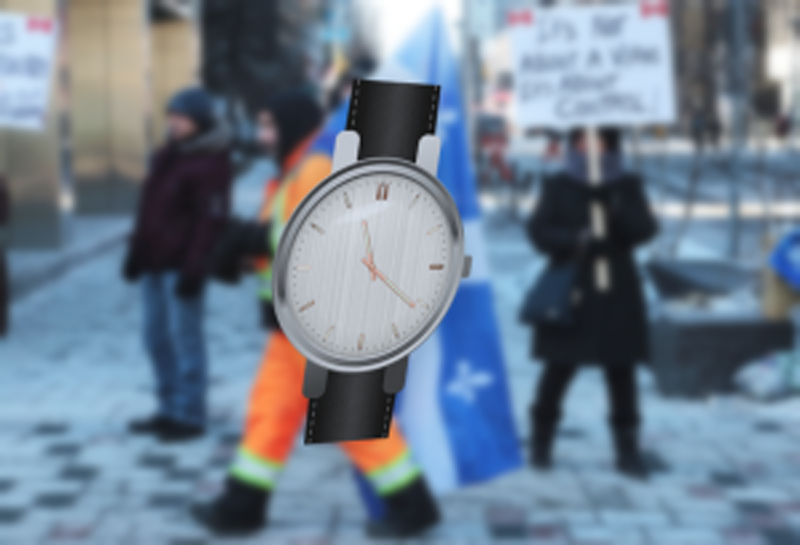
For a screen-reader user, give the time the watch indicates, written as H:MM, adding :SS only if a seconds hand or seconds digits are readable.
11:21
